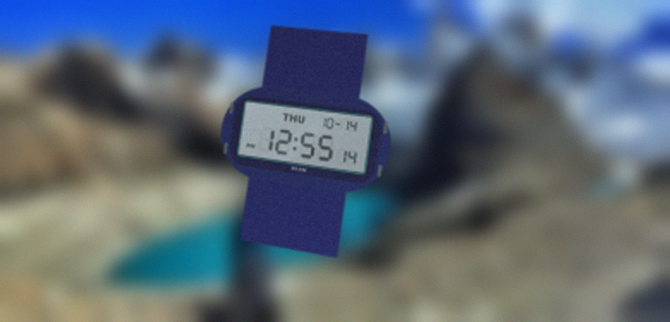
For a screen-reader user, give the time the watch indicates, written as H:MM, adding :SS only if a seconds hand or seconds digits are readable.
12:55:14
